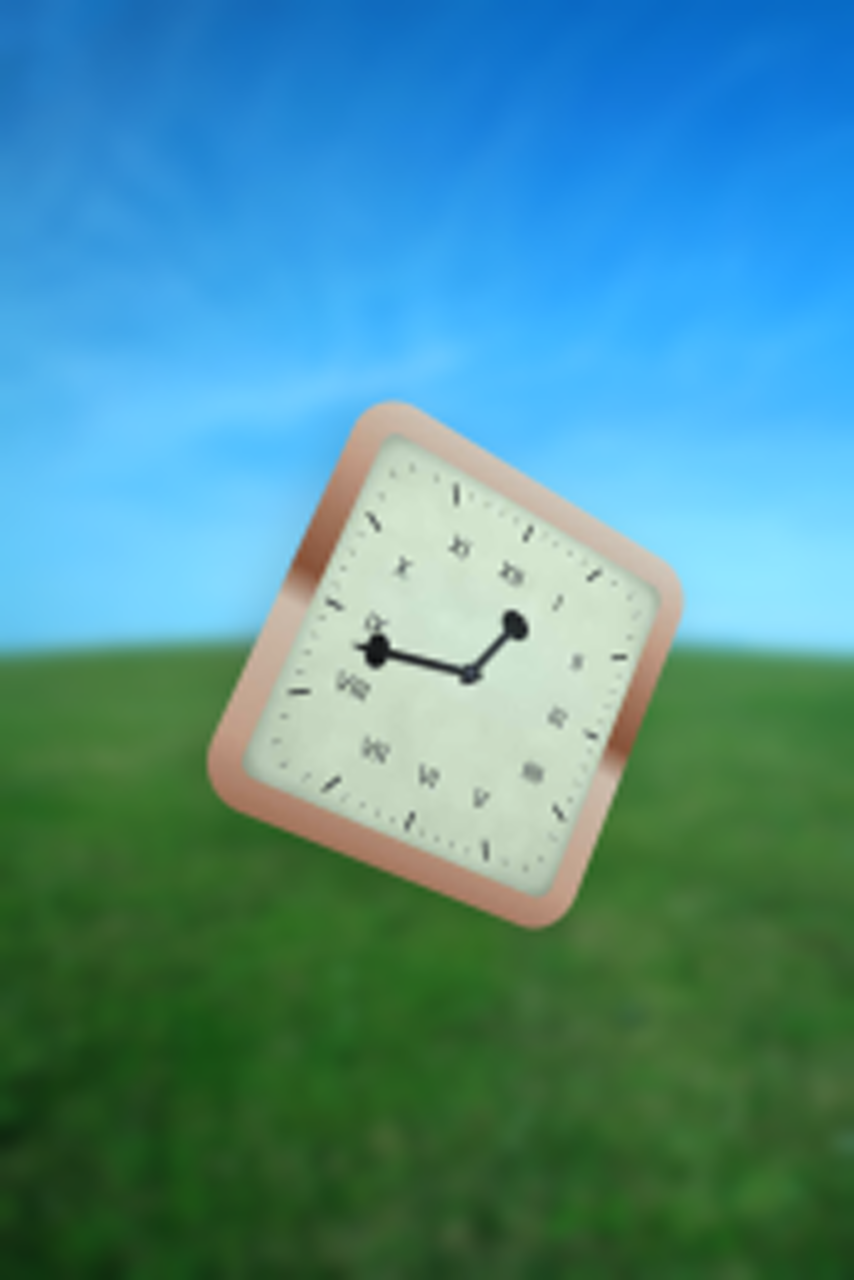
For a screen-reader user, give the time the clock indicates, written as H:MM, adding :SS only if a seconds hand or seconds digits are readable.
12:43
